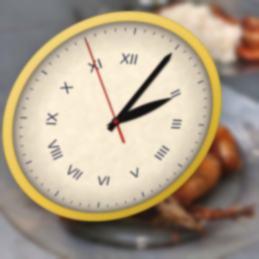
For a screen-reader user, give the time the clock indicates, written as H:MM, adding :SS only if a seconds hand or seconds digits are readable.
2:04:55
